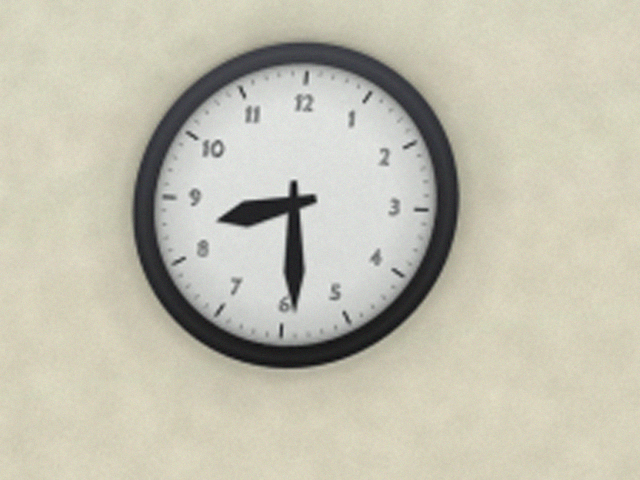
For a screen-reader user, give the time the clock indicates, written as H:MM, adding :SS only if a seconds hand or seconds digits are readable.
8:29
